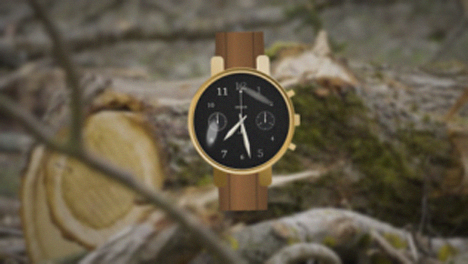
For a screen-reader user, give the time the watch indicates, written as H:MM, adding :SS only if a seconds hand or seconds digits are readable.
7:28
